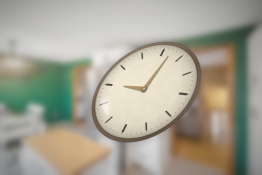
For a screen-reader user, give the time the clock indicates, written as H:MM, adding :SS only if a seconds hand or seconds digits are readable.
9:02
